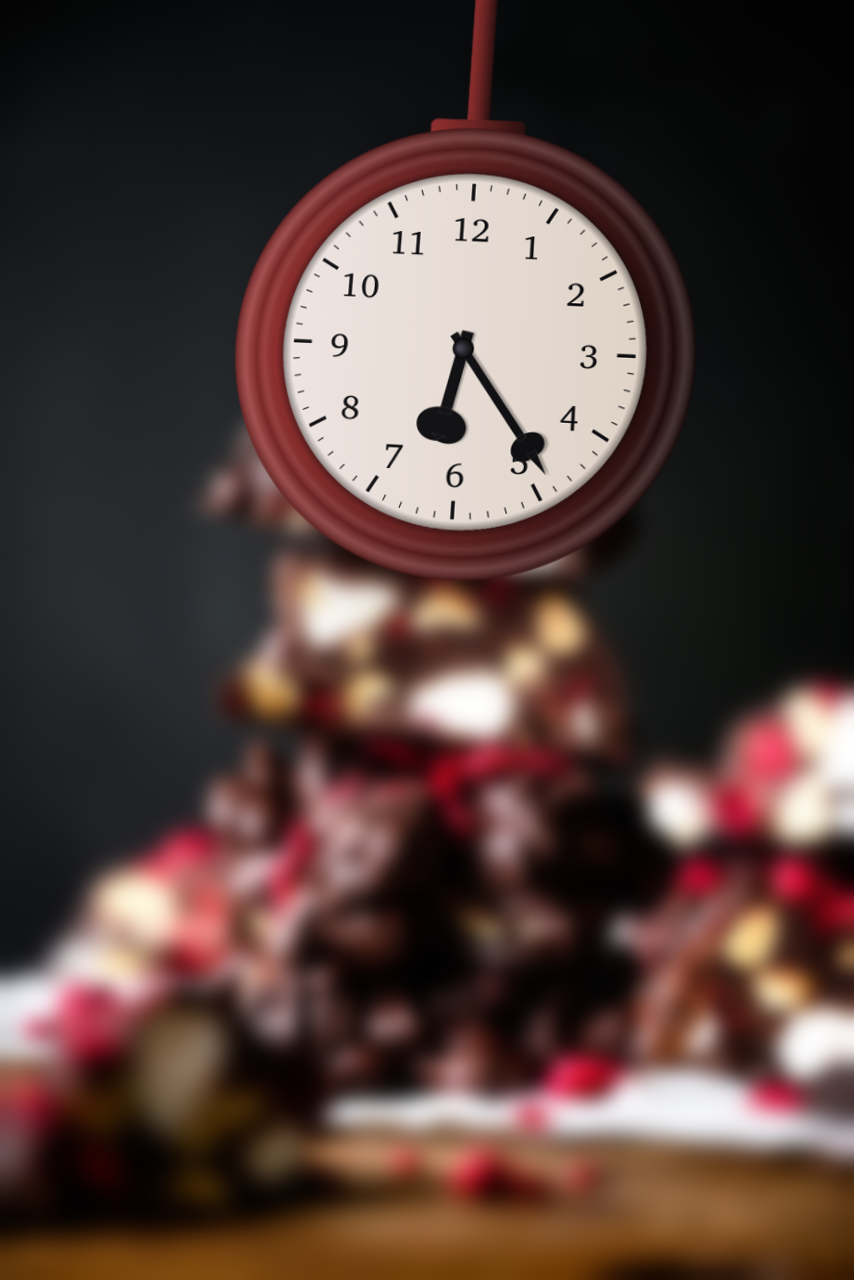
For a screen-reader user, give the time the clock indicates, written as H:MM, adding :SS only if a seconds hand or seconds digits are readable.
6:24
